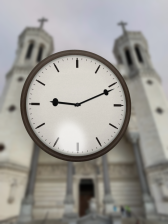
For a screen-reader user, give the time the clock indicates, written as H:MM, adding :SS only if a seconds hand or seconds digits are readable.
9:11
